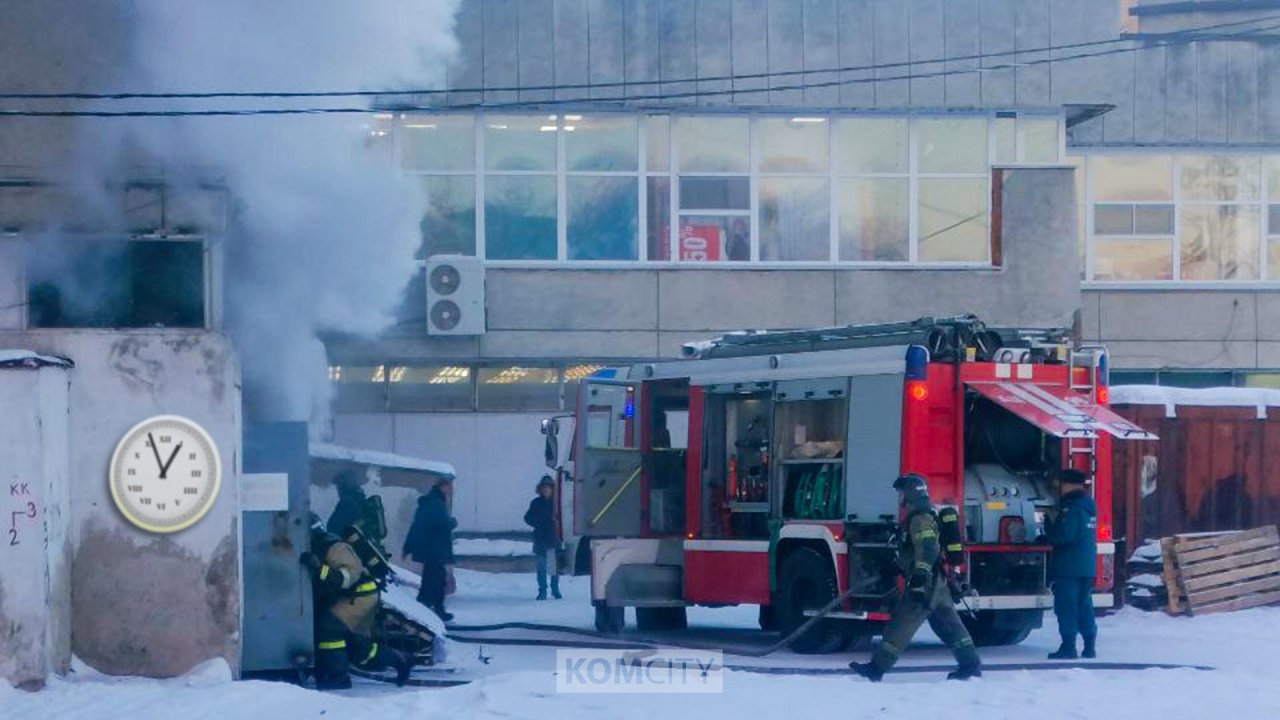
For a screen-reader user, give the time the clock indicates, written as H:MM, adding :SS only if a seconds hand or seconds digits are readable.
12:56
